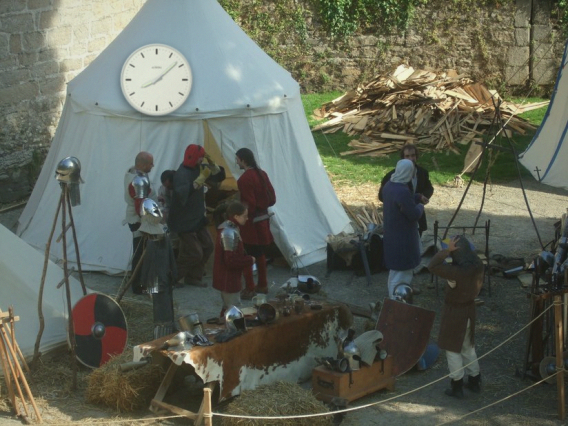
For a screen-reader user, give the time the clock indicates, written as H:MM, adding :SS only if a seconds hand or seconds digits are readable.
8:08
